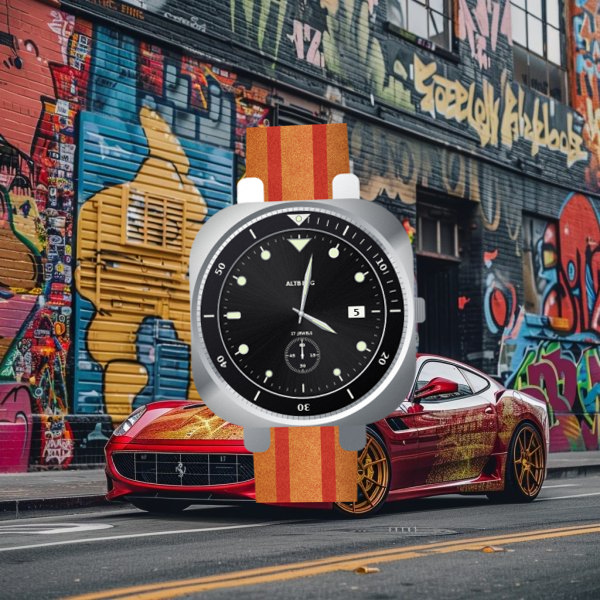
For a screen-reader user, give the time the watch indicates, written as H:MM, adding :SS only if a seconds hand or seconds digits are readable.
4:02
